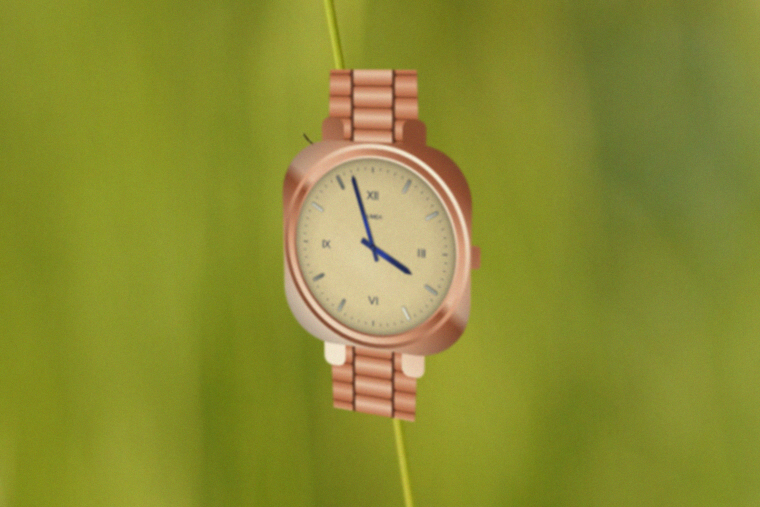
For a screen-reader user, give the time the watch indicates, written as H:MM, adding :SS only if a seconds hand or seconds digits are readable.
3:57
